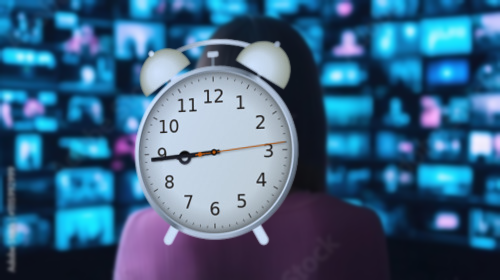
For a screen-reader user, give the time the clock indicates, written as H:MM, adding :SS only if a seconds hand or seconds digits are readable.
8:44:14
